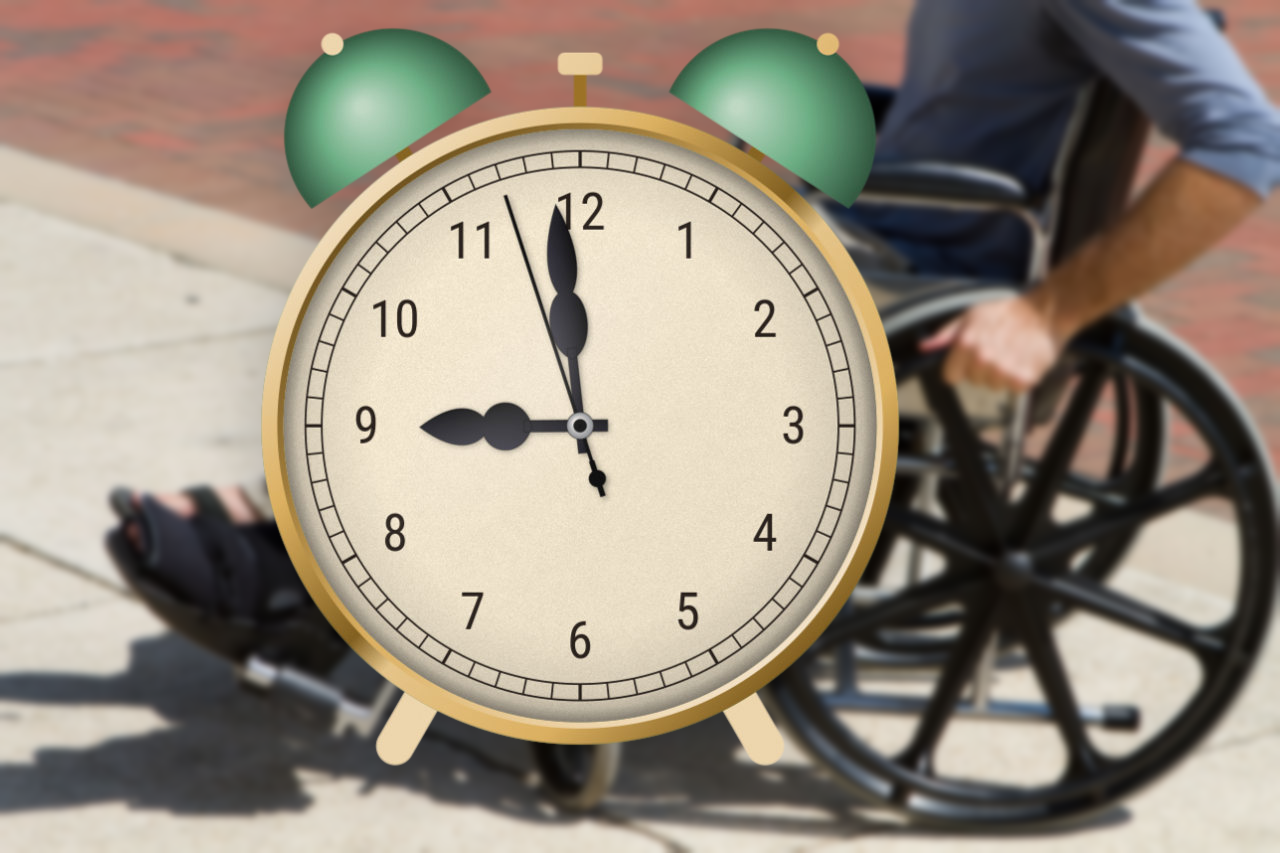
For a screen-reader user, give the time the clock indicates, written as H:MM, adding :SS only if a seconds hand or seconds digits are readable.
8:58:57
